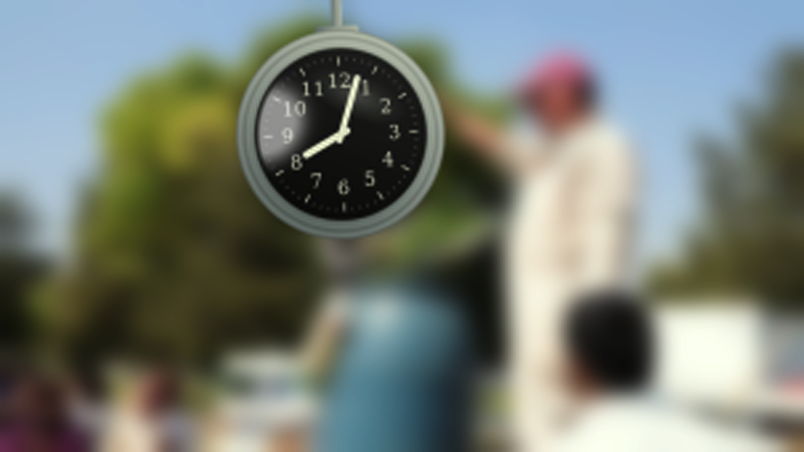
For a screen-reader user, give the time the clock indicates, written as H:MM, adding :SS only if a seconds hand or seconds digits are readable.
8:03
